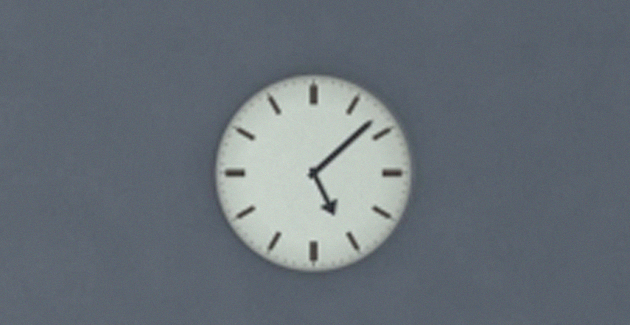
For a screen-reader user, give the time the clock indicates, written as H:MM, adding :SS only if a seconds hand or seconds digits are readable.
5:08
